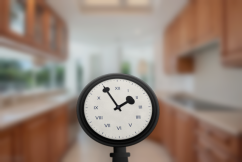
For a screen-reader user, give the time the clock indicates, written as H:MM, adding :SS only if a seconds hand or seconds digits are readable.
1:55
